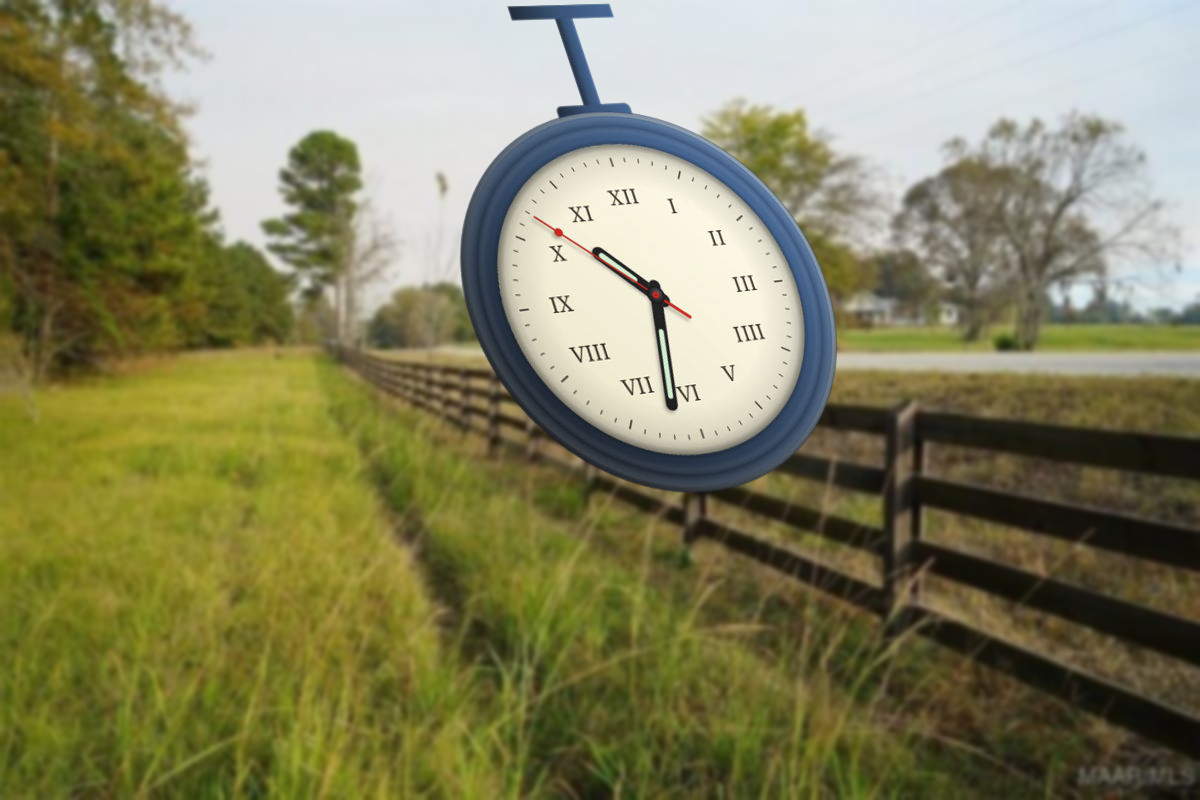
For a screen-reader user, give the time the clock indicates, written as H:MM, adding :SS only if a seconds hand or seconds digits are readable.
10:31:52
